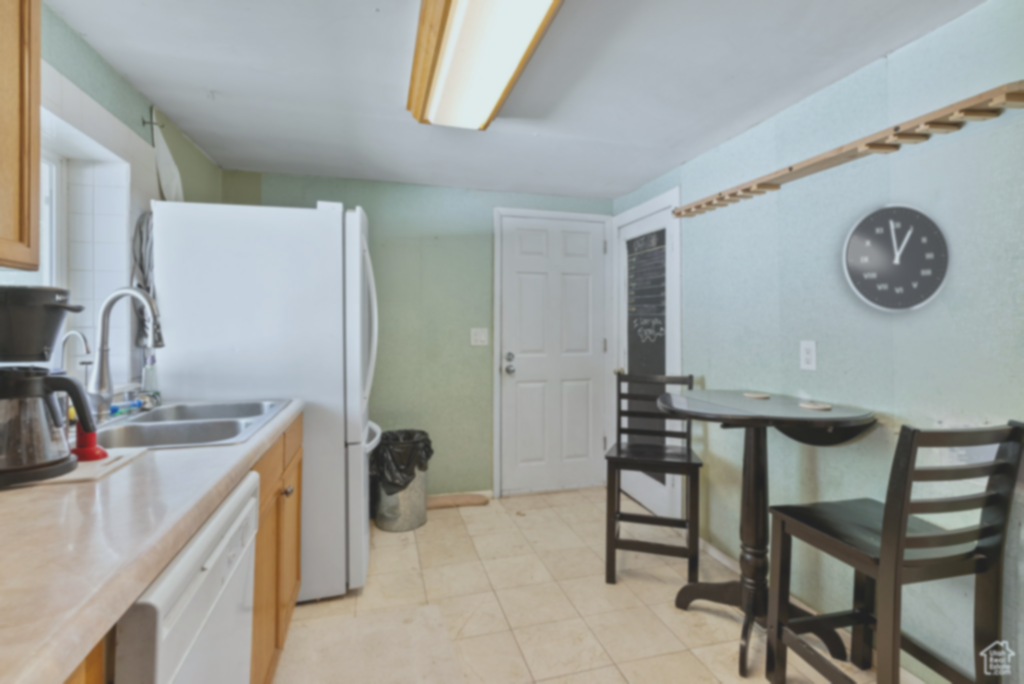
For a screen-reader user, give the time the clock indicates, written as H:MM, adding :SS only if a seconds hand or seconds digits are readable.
12:59
